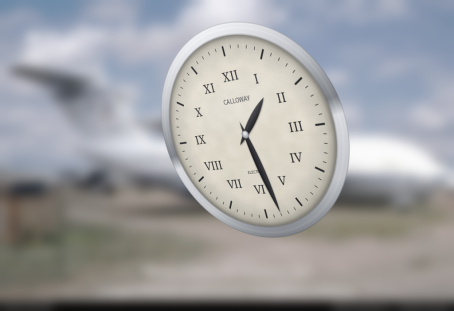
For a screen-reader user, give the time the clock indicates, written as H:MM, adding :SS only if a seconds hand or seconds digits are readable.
1:28
